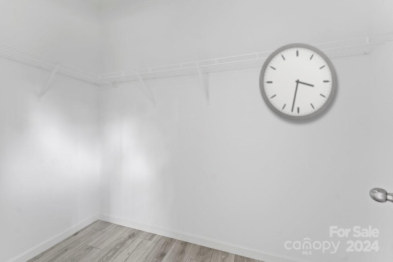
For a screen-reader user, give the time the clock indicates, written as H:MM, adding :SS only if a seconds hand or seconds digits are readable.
3:32
